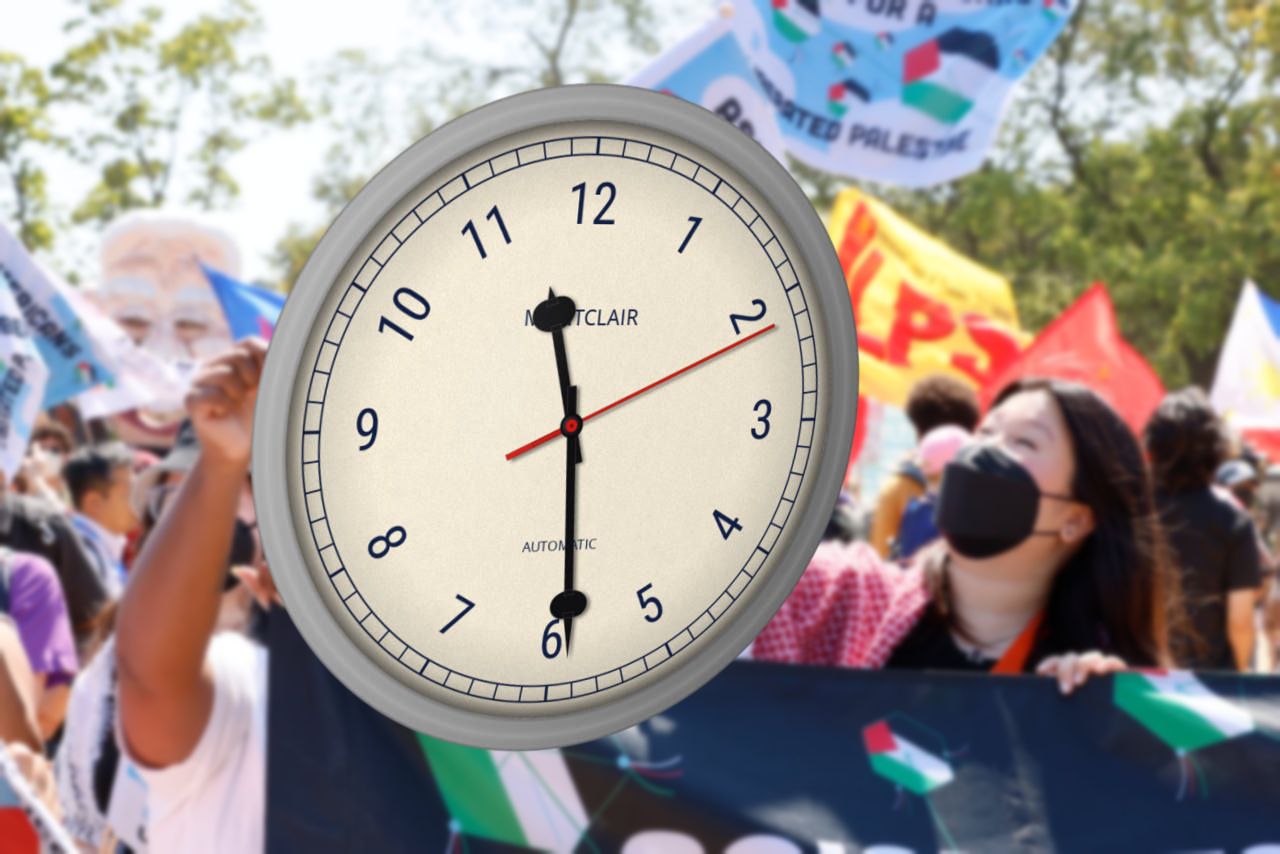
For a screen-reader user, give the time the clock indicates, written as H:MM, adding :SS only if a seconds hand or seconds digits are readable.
11:29:11
